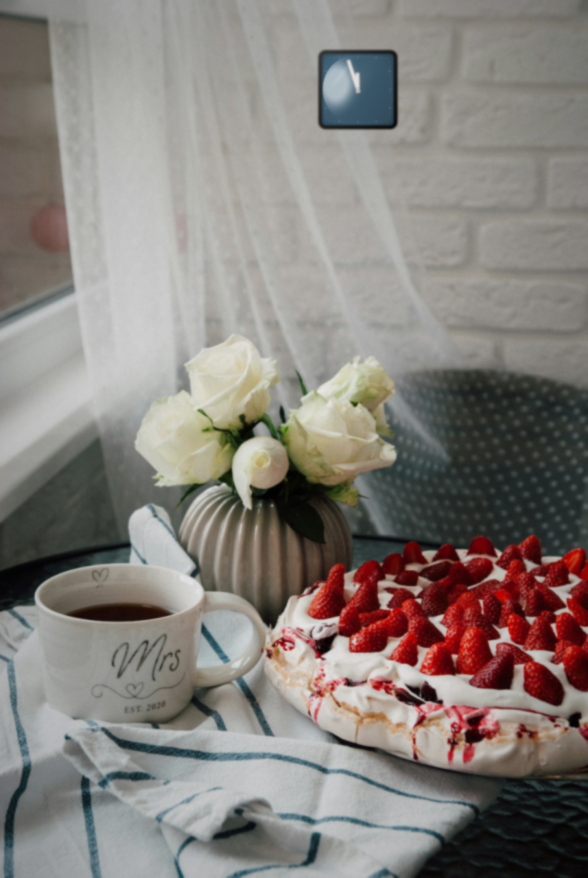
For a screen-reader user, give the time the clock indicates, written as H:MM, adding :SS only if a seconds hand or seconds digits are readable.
11:57
